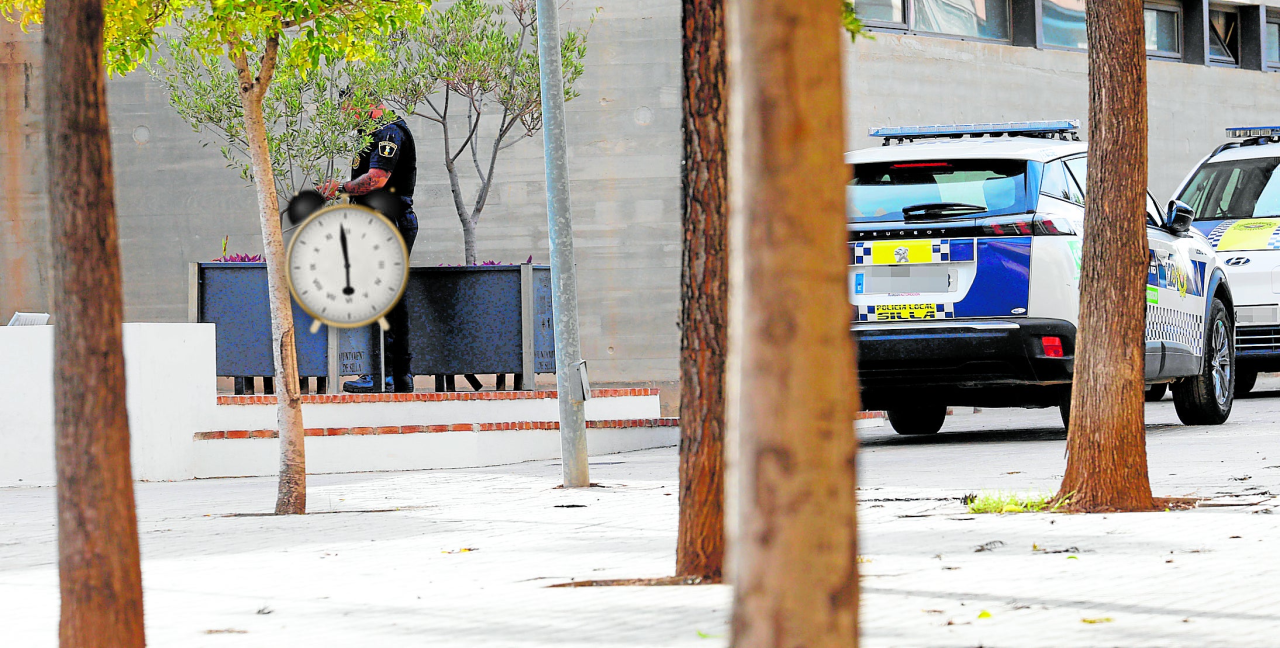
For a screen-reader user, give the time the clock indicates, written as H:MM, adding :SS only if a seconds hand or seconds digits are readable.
5:59
